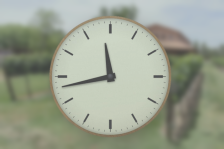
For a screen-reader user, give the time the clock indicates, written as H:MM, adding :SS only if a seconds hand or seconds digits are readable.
11:43
